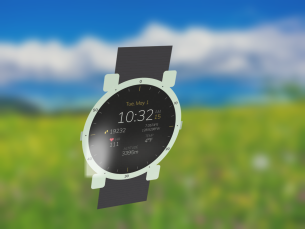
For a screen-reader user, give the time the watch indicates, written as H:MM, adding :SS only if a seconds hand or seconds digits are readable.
10:32
